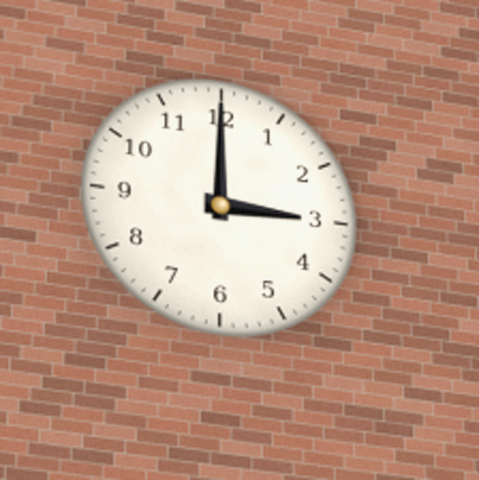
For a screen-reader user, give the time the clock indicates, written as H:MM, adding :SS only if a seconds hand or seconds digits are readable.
3:00
